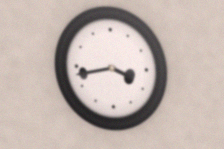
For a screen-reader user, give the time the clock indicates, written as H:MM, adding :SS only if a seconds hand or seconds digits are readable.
3:43
